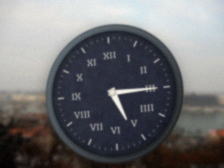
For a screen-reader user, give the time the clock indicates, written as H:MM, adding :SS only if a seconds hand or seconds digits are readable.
5:15
